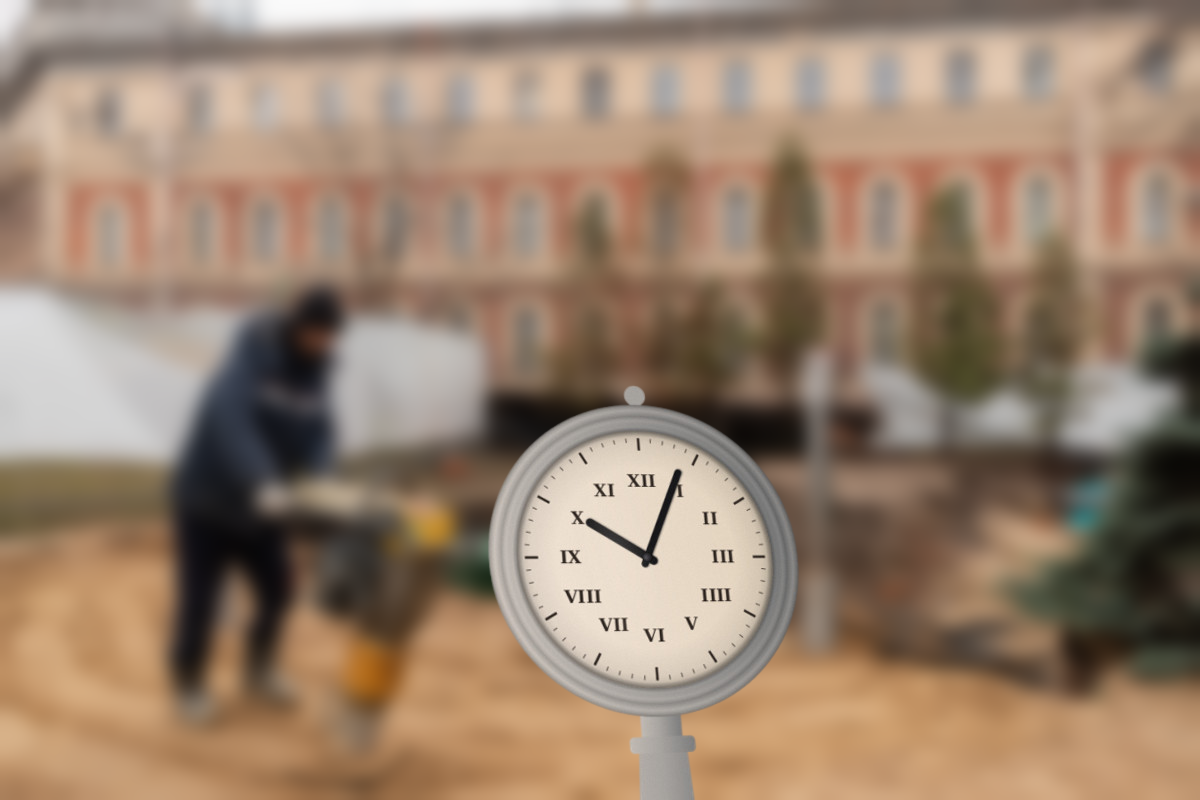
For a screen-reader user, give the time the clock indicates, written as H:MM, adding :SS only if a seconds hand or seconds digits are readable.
10:04
